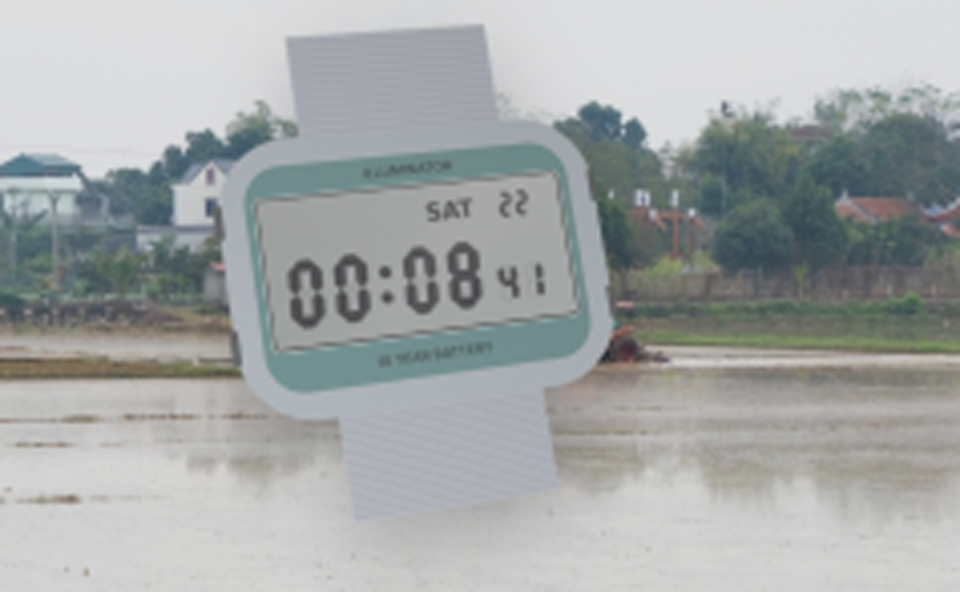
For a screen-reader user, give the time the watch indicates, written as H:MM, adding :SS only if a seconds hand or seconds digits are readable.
0:08:41
